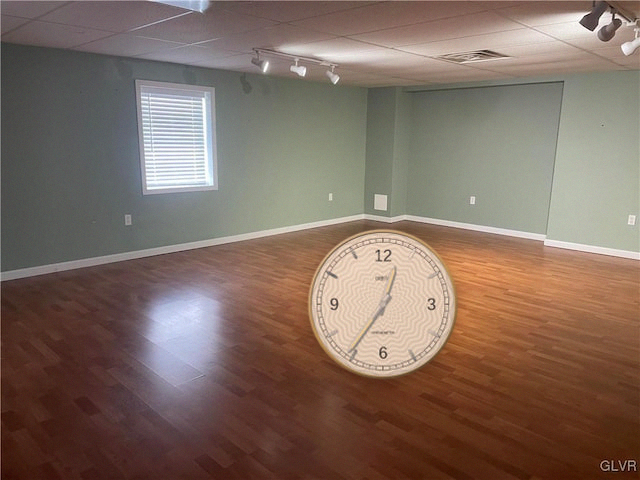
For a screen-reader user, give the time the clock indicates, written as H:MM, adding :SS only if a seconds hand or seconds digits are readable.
12:36
